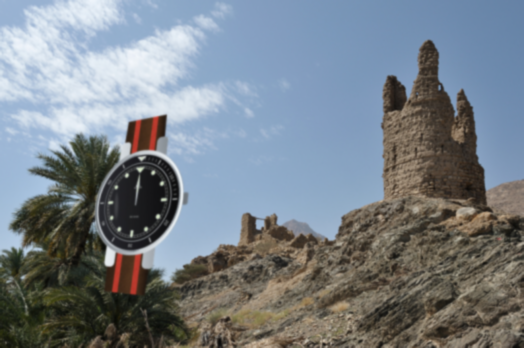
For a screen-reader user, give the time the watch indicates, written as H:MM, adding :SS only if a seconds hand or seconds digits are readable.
12:00
